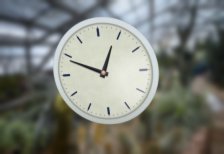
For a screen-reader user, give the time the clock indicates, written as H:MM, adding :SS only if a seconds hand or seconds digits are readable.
12:49
